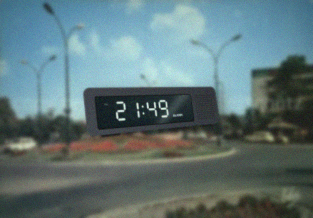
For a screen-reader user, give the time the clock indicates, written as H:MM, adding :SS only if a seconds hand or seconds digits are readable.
21:49
